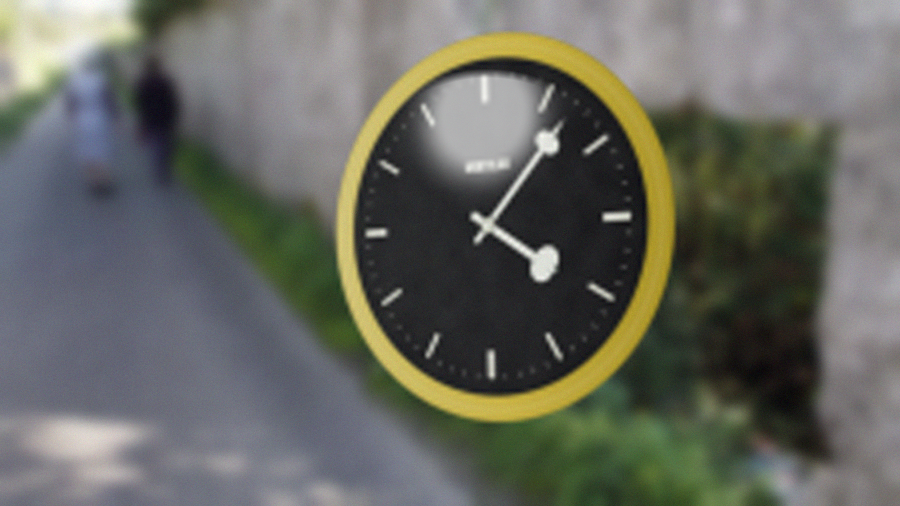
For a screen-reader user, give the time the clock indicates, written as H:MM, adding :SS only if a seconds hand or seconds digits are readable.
4:07
